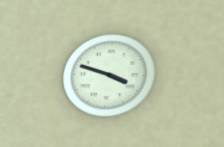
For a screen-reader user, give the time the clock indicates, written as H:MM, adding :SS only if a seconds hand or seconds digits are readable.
3:48
